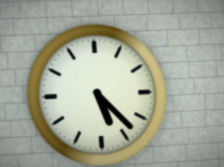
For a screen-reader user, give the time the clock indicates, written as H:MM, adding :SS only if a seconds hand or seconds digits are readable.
5:23
